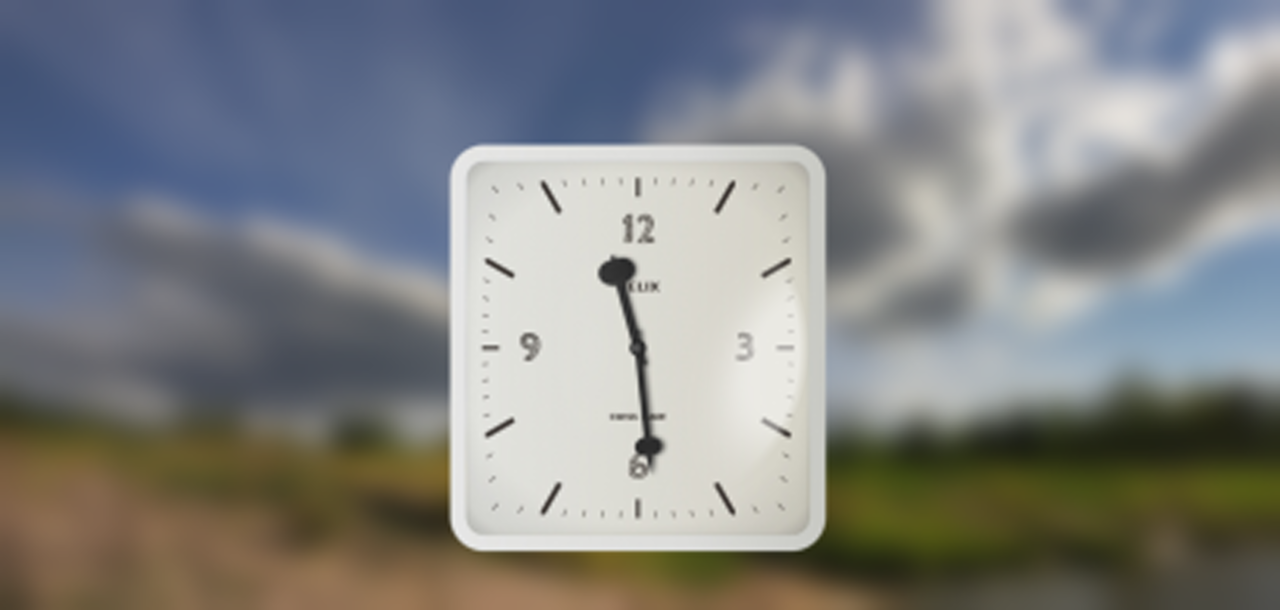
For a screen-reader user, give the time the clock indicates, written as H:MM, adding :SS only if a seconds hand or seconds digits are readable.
11:29
